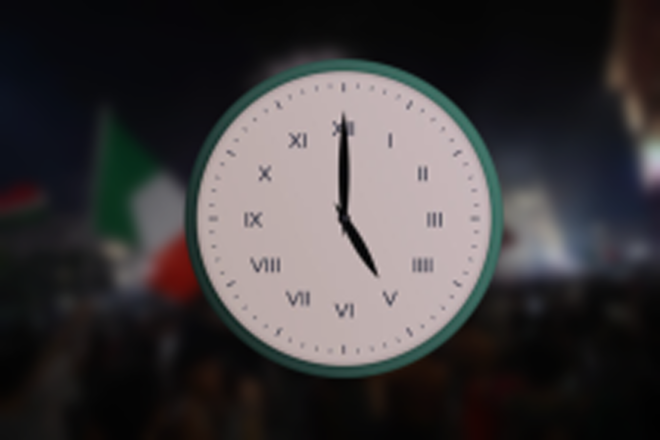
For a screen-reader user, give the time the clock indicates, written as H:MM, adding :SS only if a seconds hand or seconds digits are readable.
5:00
